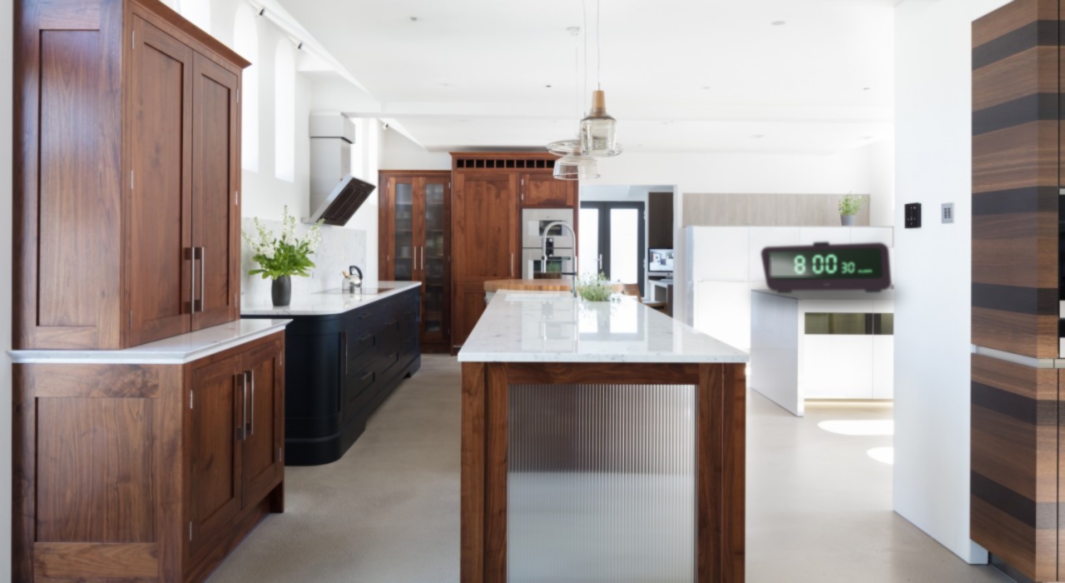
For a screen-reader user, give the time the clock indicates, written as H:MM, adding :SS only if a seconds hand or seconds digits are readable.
8:00
